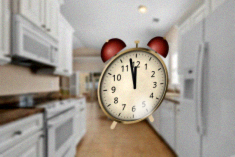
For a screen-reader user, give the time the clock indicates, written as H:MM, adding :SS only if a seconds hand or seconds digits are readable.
11:58
